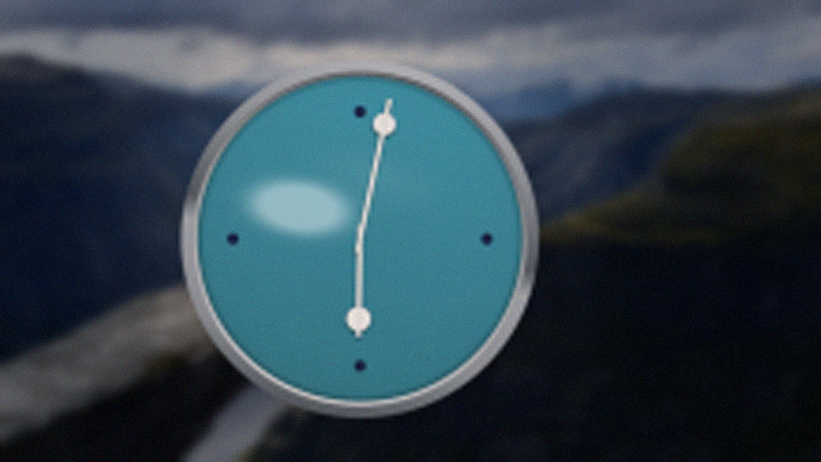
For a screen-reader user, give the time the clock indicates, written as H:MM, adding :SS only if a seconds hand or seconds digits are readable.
6:02
